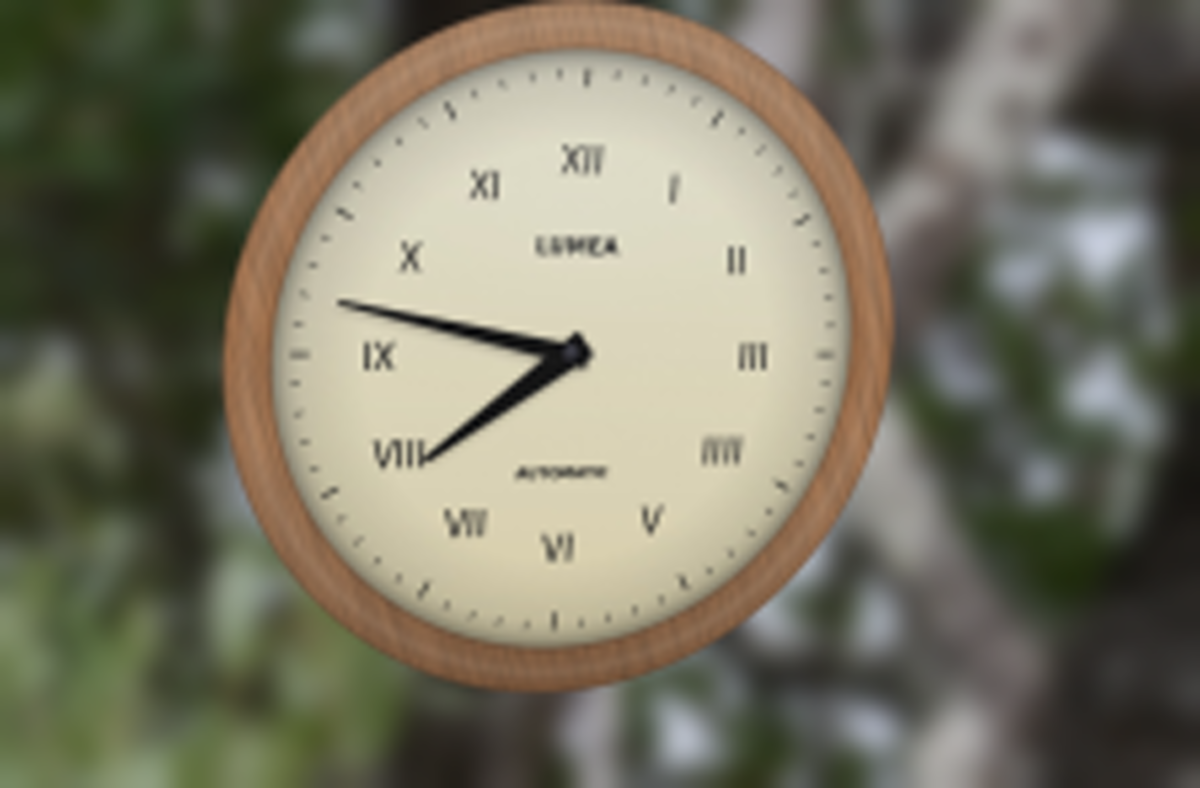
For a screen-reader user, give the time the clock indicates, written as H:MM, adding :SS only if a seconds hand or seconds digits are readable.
7:47
